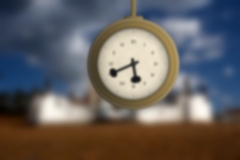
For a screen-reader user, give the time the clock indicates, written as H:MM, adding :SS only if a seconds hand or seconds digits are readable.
5:41
